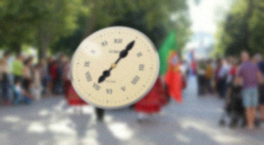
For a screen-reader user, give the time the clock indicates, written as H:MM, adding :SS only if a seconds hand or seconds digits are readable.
7:05
